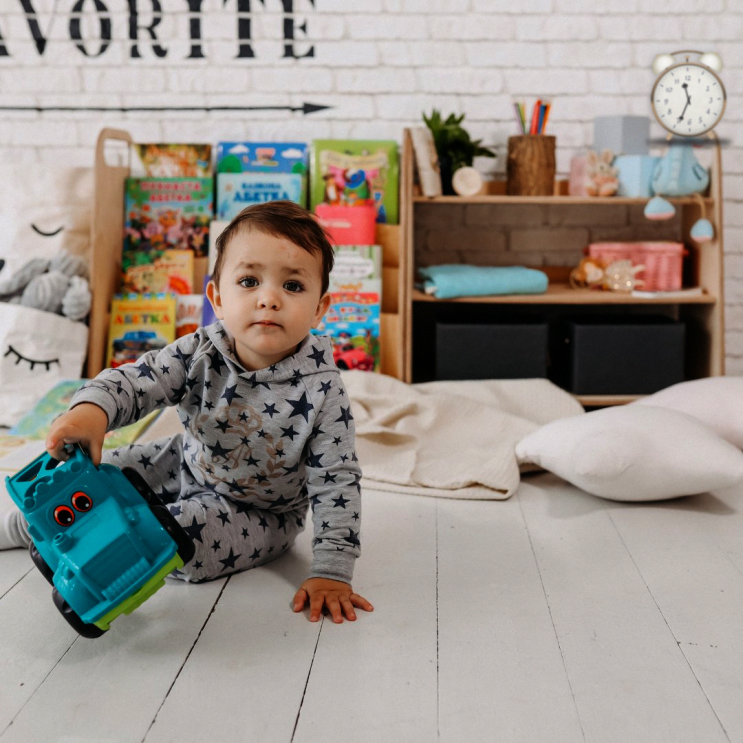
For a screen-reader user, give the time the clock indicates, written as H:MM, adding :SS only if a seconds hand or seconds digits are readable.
11:34
